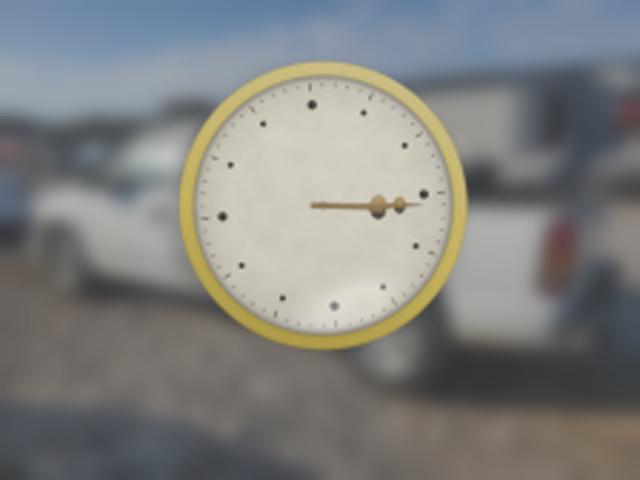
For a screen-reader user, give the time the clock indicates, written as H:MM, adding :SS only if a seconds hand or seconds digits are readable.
3:16
